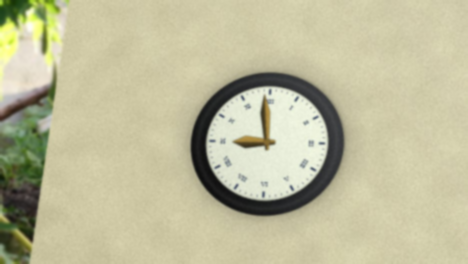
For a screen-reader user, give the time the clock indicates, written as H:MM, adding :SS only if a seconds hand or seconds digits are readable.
8:59
